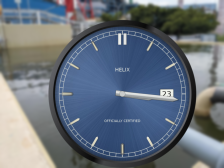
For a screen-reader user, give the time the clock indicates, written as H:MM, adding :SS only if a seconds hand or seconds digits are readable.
3:16
